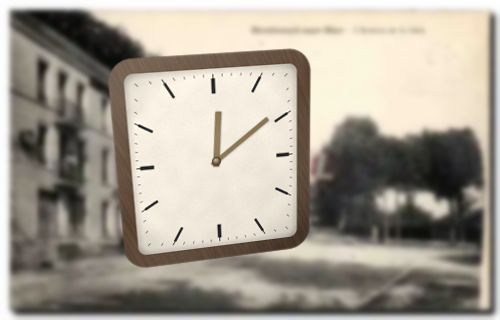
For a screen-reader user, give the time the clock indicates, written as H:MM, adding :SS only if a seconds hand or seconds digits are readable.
12:09
